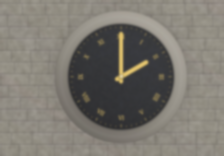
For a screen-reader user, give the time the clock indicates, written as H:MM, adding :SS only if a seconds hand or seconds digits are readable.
2:00
